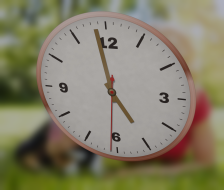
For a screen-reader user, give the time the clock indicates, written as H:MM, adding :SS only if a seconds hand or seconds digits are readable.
4:58:31
